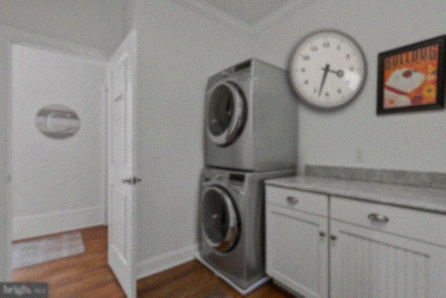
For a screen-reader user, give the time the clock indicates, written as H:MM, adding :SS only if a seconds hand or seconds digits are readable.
3:33
